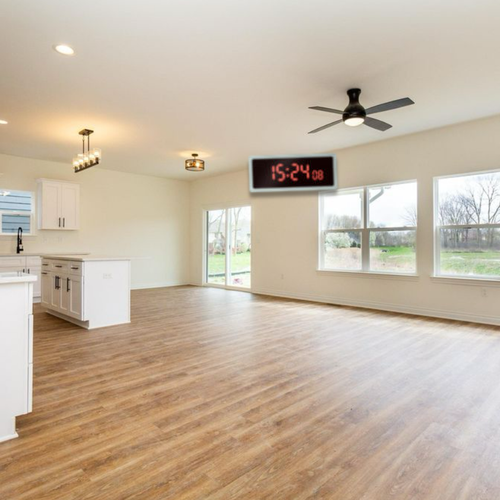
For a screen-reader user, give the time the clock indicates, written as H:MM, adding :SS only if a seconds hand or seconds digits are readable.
15:24
